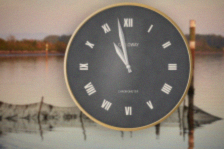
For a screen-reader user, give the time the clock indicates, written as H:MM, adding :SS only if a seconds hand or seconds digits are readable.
10:58
